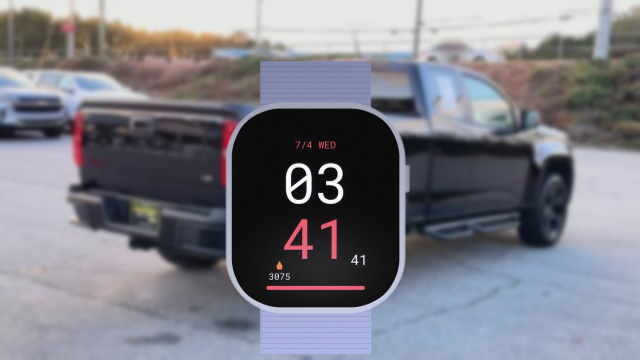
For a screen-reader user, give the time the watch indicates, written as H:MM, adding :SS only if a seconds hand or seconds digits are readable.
3:41:41
